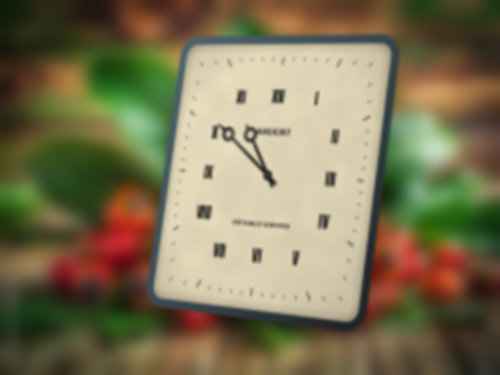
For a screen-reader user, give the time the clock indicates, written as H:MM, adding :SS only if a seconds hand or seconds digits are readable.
10:51
